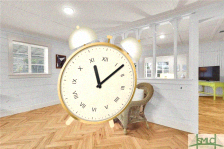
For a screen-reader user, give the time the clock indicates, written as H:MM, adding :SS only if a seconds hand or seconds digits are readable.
11:07
